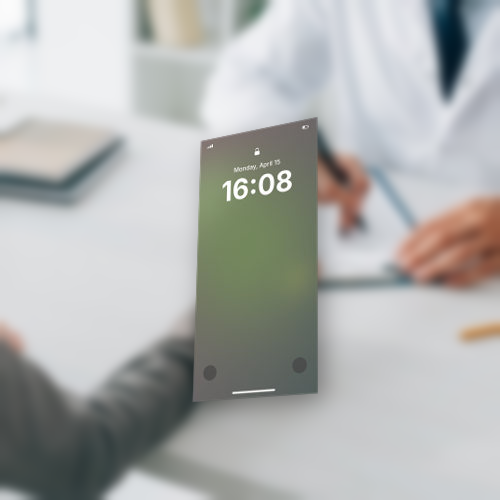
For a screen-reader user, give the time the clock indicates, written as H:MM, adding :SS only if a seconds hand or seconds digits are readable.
16:08
